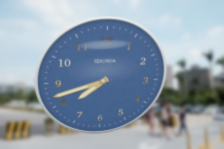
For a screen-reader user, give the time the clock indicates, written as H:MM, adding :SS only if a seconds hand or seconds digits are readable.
7:42
